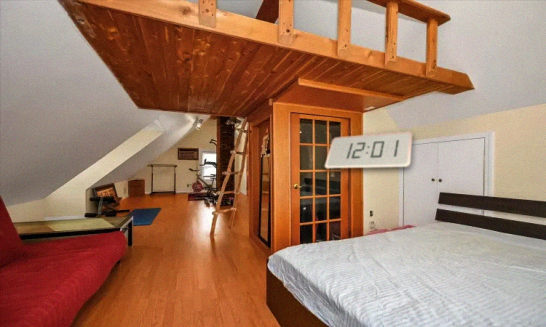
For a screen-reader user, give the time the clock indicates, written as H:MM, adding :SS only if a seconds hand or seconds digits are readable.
12:01
